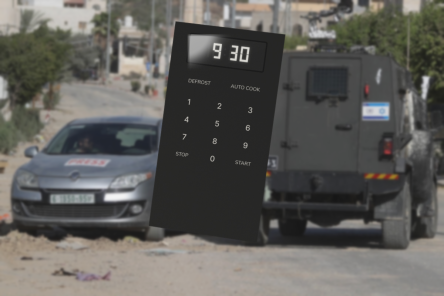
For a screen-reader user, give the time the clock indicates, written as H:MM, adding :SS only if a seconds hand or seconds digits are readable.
9:30
